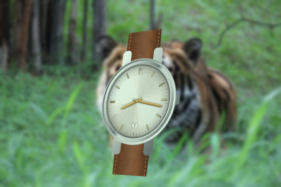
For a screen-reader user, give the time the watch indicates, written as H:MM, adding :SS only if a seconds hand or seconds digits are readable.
8:17
